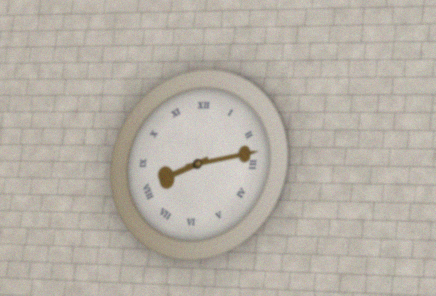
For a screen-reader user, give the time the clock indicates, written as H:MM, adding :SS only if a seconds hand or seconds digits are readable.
8:13
